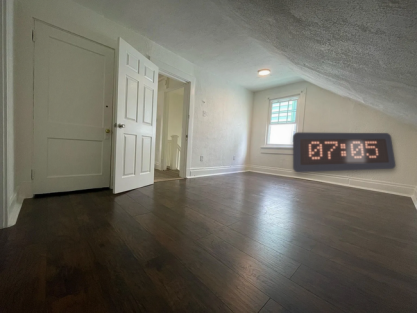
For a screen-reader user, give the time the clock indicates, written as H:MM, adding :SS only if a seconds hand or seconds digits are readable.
7:05
